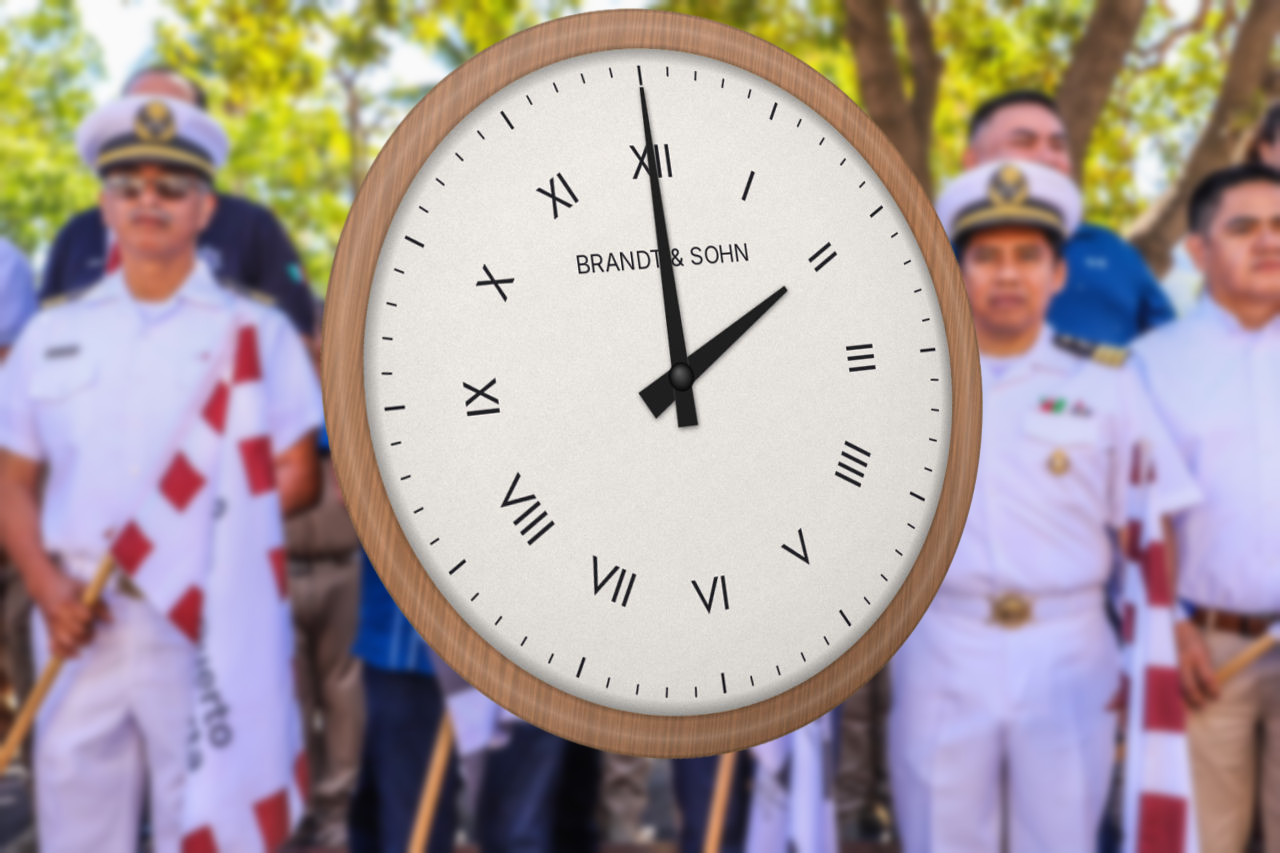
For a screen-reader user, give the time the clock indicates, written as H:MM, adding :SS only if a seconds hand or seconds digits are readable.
2:00
